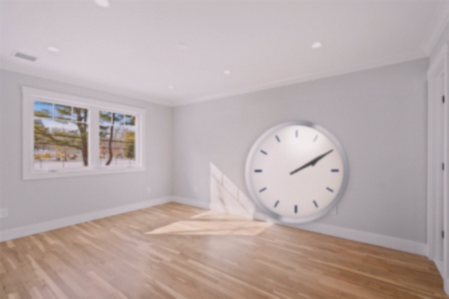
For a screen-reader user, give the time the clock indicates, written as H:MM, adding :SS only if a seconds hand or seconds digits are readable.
2:10
